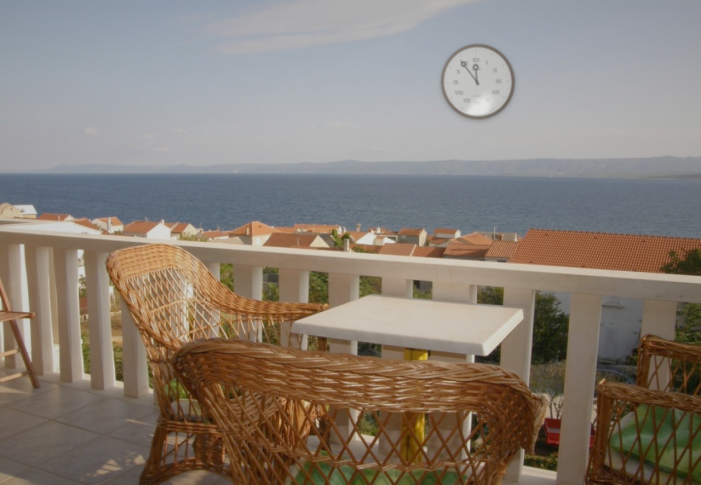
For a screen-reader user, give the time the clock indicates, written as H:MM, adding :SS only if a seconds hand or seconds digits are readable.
11:54
